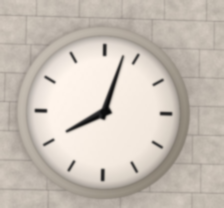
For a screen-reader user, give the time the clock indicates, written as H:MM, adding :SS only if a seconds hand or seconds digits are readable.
8:03
